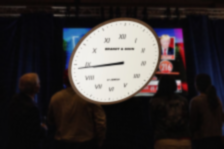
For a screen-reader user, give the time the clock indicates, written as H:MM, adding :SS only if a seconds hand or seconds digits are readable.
8:44
